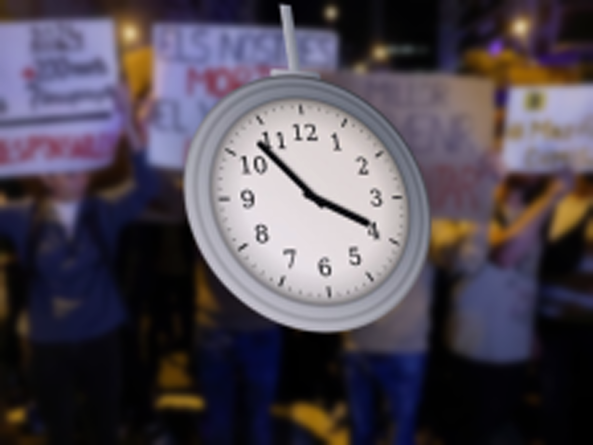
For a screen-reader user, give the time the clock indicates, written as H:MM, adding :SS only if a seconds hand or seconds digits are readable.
3:53
